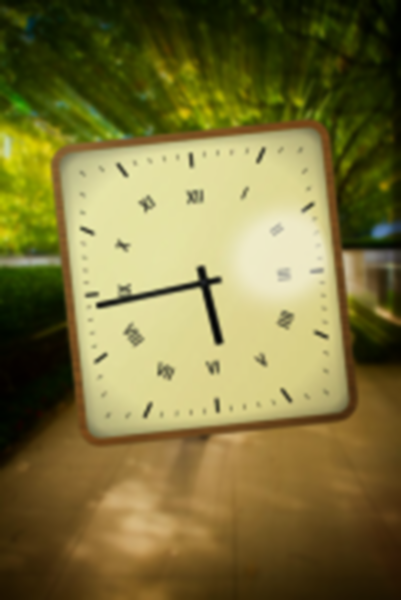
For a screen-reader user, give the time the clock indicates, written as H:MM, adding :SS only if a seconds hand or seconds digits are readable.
5:44
